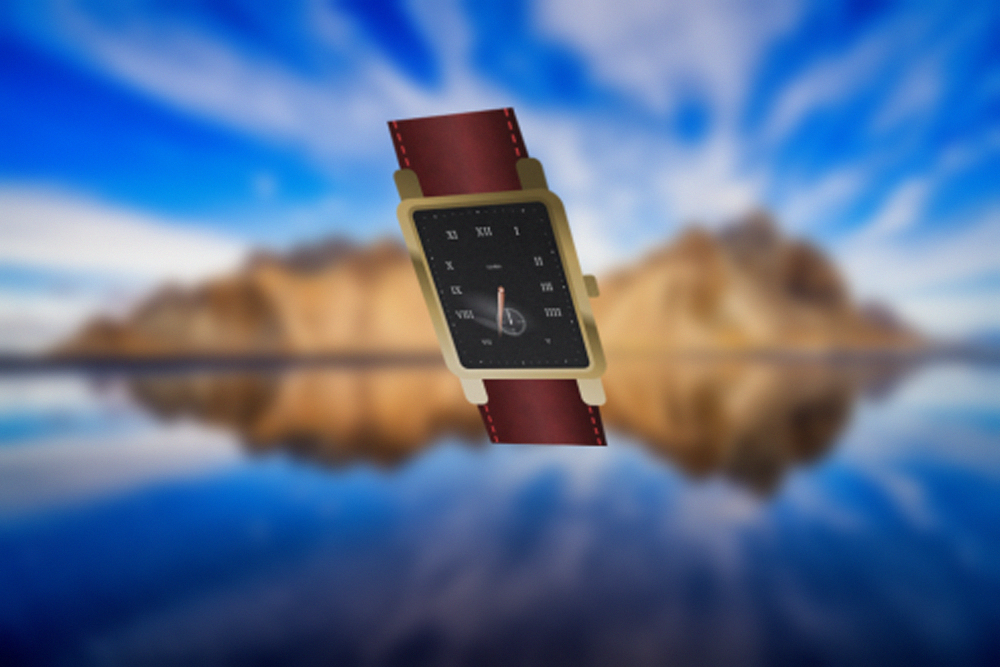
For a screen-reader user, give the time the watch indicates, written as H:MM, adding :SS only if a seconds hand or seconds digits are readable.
6:33
